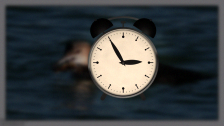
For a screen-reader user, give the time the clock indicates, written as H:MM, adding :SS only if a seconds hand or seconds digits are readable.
2:55
